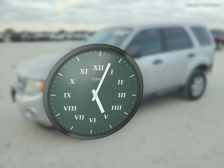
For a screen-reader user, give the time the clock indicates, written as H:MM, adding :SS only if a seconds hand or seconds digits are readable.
5:03
